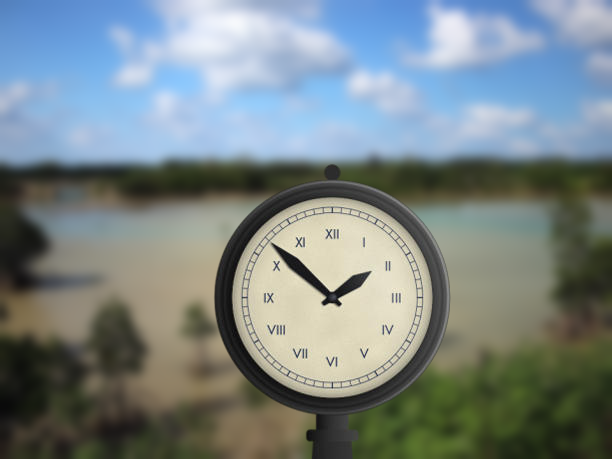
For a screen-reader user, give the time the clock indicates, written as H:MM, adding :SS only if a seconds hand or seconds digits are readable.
1:52
